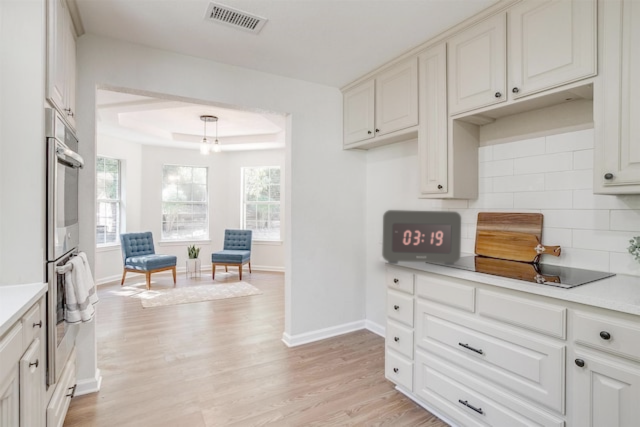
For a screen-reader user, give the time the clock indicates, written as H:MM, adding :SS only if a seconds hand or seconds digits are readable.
3:19
